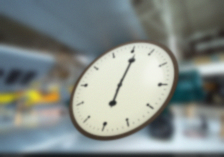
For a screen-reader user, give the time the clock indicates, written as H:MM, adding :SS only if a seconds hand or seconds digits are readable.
6:01
